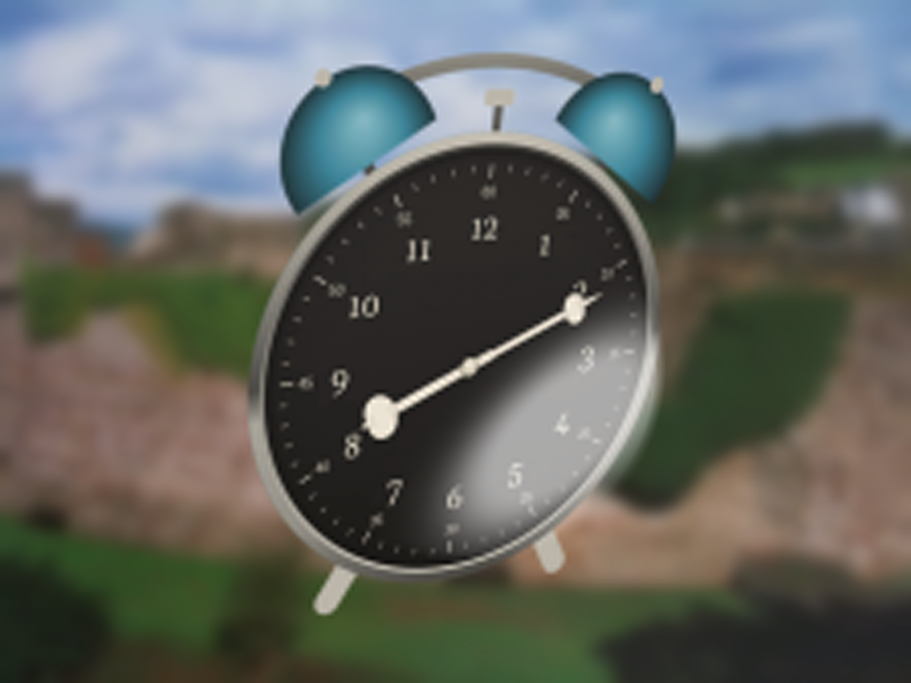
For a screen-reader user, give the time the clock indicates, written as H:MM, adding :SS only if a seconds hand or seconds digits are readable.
8:11
